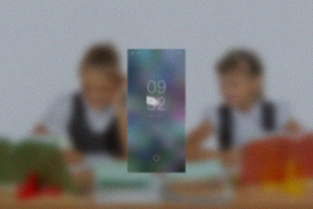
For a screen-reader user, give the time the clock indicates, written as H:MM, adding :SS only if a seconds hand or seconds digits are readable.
9:32
